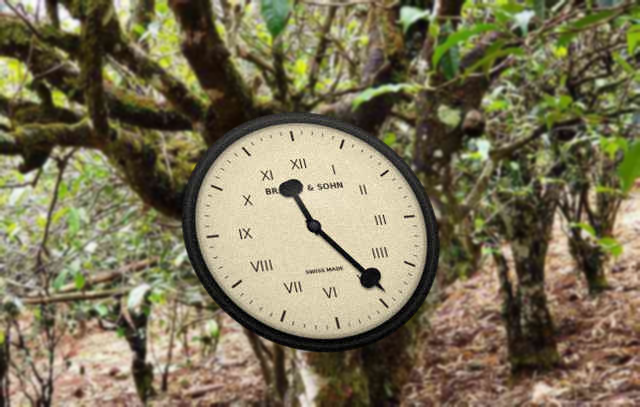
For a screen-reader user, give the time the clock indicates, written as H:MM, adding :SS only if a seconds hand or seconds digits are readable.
11:24
